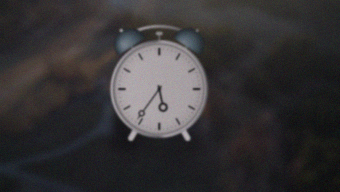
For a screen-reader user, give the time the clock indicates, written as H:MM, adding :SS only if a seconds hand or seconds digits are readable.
5:36
